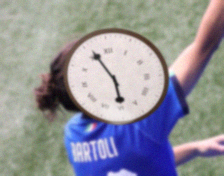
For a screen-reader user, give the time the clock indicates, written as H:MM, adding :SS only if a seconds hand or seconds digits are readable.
5:56
